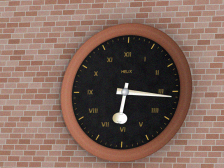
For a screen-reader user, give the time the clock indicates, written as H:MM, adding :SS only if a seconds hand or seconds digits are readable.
6:16
